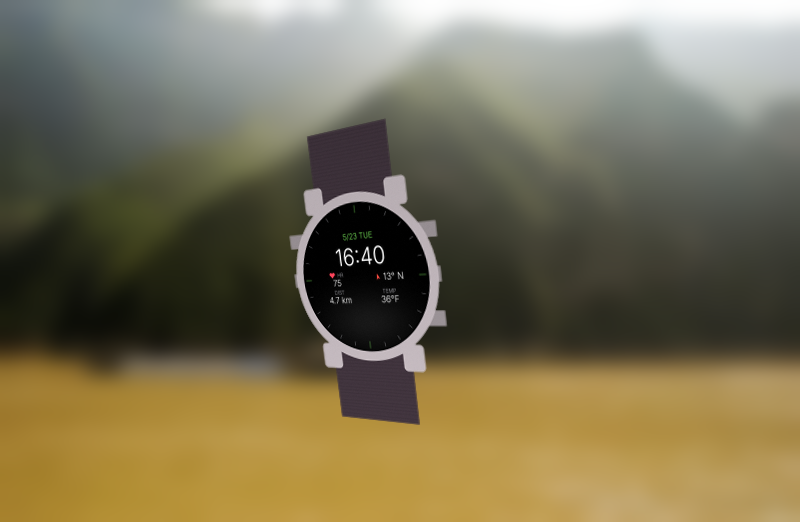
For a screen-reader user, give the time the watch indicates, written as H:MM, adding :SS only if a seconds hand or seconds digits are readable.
16:40
